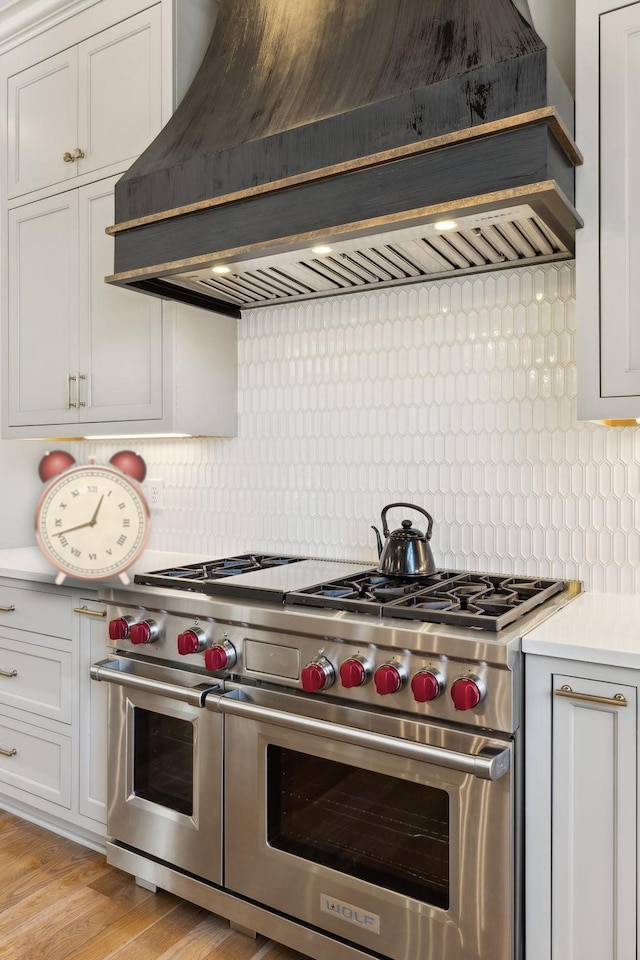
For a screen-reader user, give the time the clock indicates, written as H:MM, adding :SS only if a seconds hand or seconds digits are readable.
12:42
